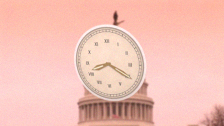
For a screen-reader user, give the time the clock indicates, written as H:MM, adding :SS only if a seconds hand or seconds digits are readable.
8:20
